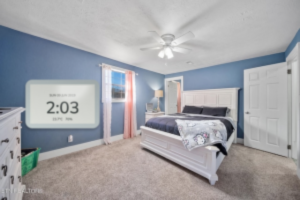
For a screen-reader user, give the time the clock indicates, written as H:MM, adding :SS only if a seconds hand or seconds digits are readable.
2:03
